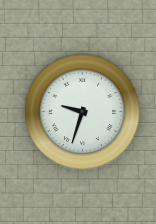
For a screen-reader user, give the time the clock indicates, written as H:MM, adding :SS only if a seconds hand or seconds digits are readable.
9:33
